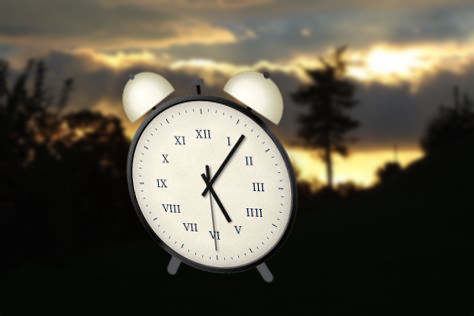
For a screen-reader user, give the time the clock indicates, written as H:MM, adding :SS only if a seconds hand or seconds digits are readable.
5:06:30
